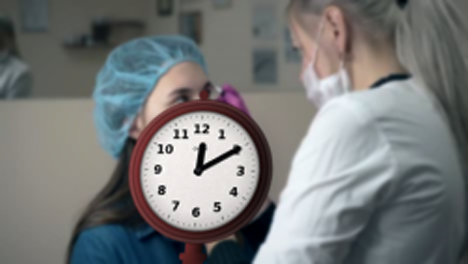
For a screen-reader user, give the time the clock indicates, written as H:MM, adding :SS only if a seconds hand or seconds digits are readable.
12:10
